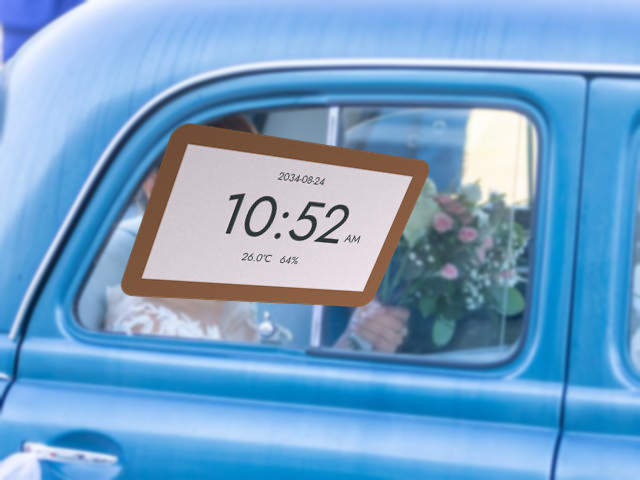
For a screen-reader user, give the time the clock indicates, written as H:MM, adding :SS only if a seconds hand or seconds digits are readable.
10:52
